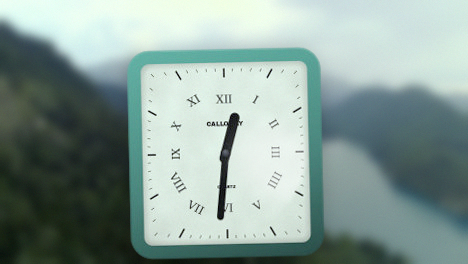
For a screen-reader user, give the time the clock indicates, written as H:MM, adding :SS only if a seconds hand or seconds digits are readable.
12:31
